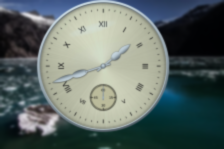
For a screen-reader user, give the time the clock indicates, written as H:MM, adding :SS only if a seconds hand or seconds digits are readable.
1:42
